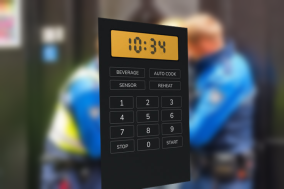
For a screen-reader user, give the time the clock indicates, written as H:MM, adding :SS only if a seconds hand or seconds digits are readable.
10:34
